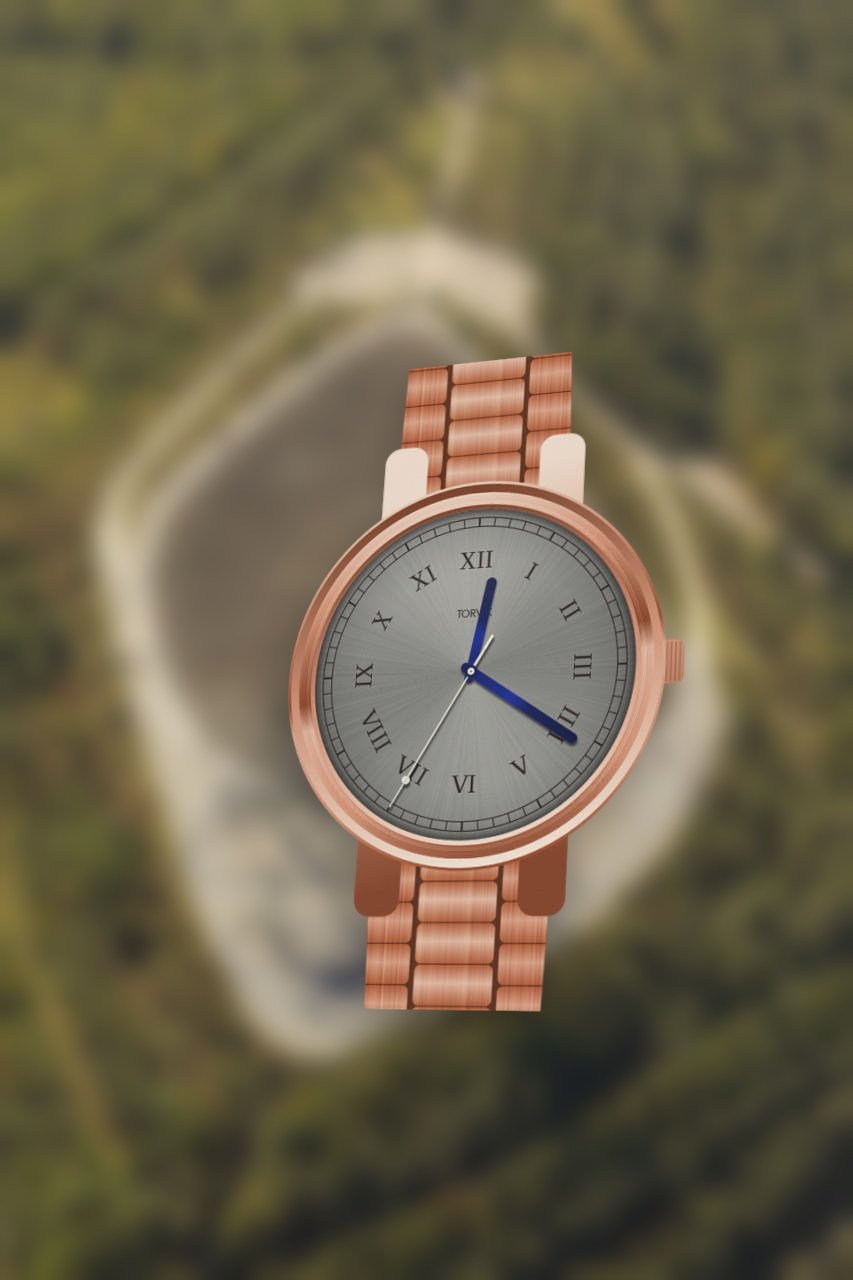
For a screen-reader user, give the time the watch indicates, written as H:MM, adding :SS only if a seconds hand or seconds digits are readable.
12:20:35
